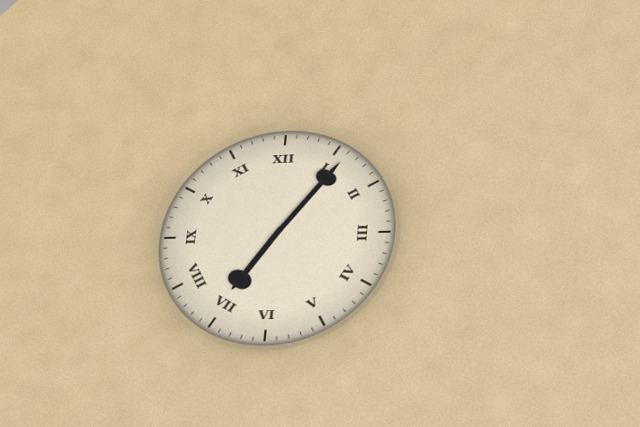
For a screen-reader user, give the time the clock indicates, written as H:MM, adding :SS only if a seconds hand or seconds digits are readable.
7:06
